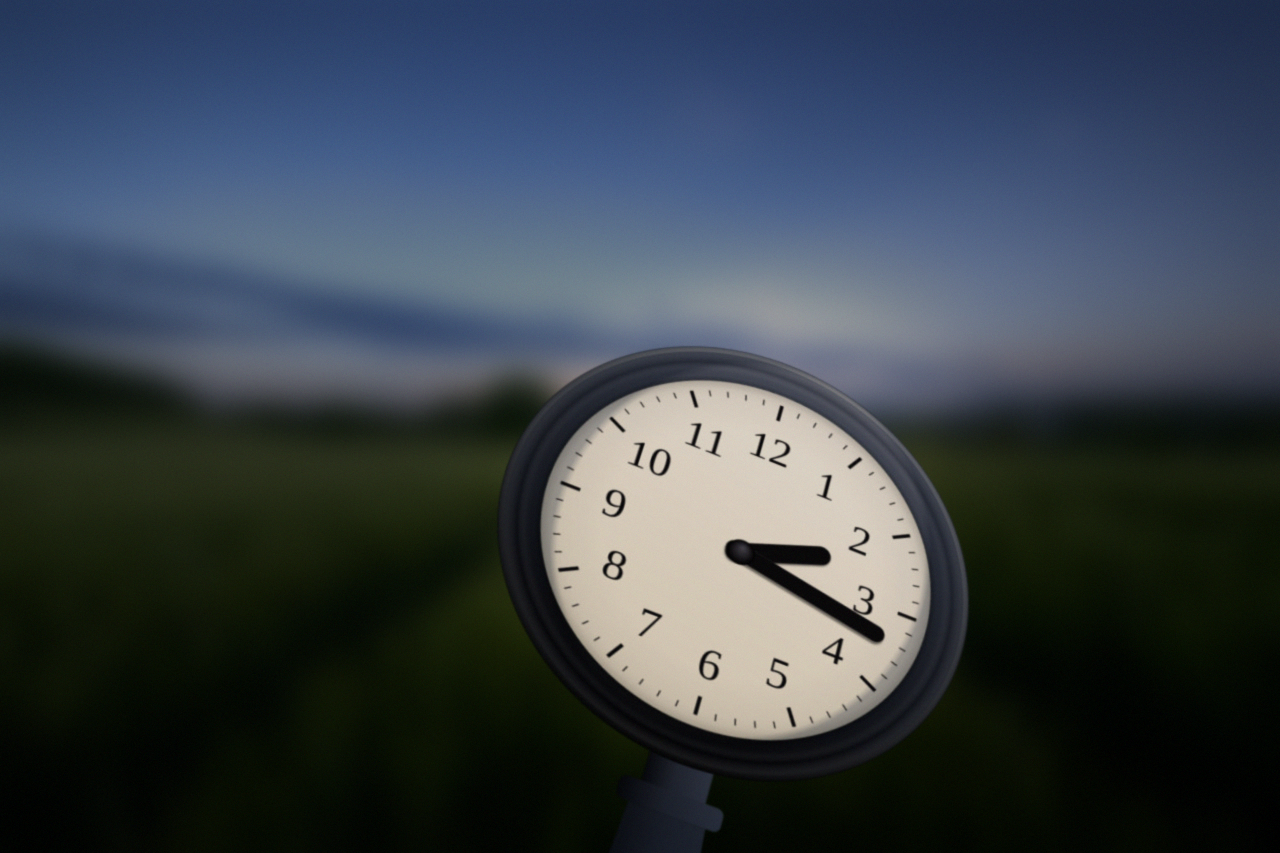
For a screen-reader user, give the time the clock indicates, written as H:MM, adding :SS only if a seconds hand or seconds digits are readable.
2:17
